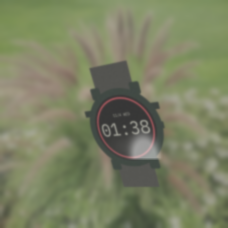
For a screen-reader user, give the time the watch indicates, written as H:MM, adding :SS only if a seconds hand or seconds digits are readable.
1:38
